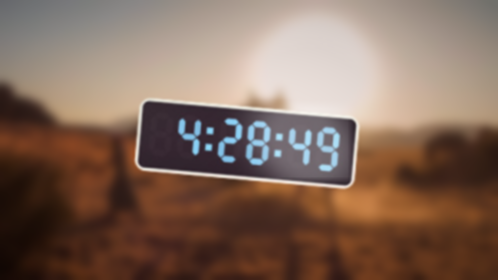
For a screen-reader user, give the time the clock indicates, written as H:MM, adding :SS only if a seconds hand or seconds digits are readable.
4:28:49
